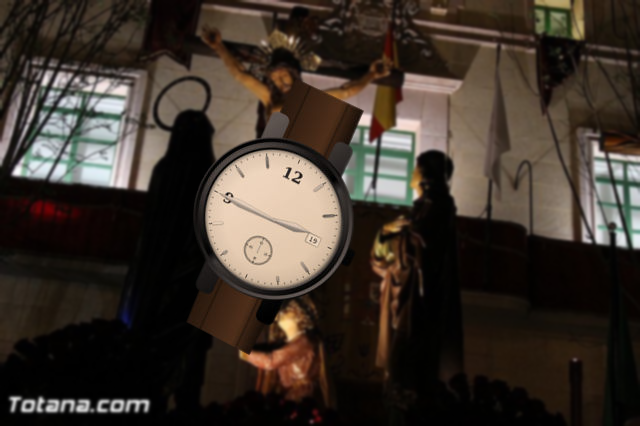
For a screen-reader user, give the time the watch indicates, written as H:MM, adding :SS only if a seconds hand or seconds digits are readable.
2:45
